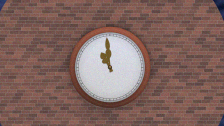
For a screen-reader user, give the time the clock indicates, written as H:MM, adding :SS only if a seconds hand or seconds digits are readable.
10:59
